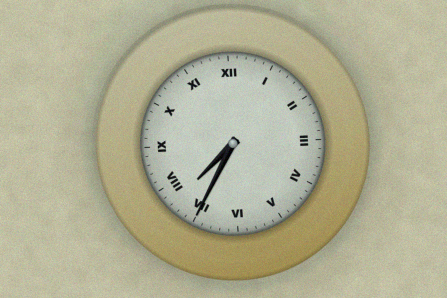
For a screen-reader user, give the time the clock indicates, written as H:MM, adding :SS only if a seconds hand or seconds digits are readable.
7:35
